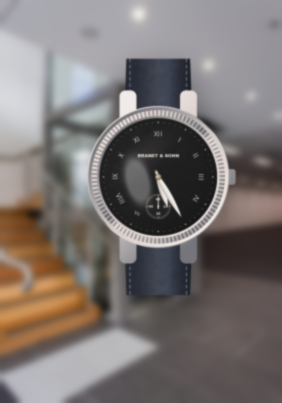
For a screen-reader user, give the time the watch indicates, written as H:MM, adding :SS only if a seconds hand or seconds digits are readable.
5:25
